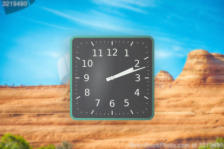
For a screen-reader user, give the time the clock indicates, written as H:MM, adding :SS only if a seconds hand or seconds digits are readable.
2:12
